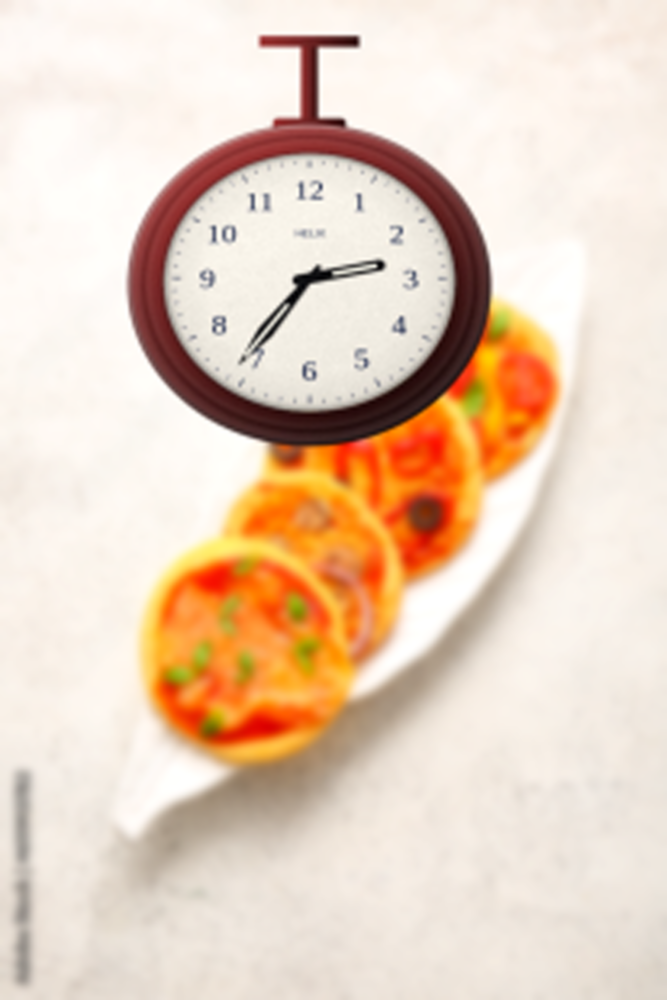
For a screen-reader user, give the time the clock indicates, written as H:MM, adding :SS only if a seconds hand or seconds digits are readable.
2:36
